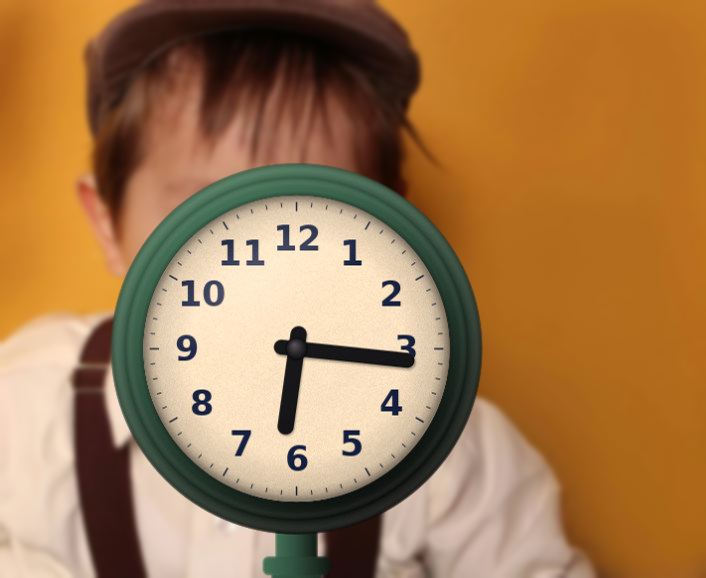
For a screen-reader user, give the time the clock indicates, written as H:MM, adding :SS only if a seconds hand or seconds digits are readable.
6:16
